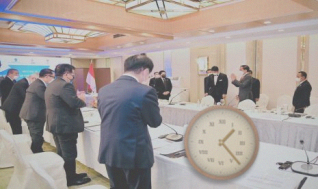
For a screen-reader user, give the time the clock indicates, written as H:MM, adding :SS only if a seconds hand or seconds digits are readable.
1:23
